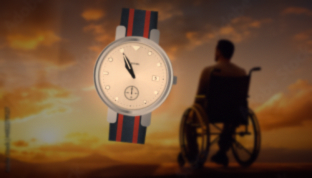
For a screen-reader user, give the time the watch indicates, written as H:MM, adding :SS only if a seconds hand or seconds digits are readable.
10:55
